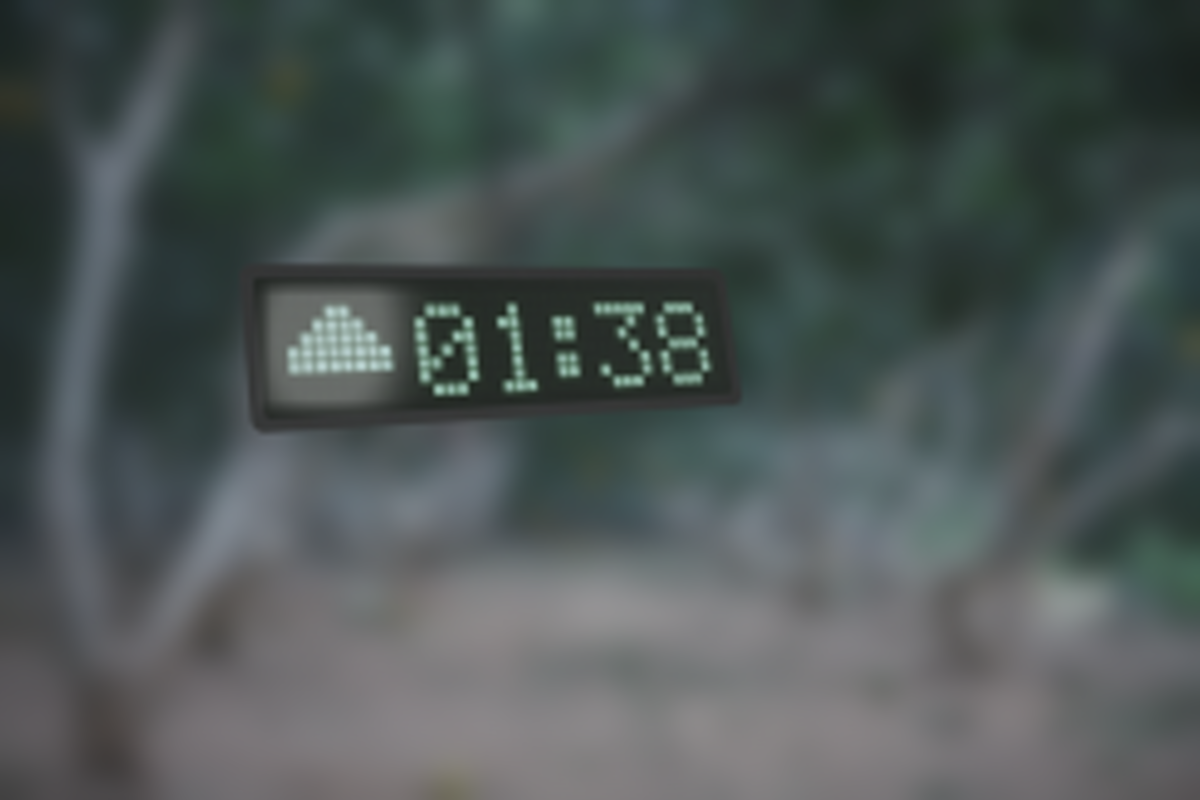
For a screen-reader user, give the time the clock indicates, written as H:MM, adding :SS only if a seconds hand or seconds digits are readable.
1:38
